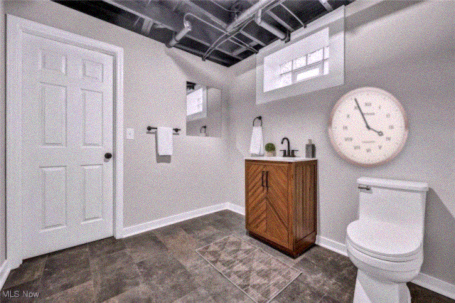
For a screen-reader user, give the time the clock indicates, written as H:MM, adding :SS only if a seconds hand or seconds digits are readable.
3:56
